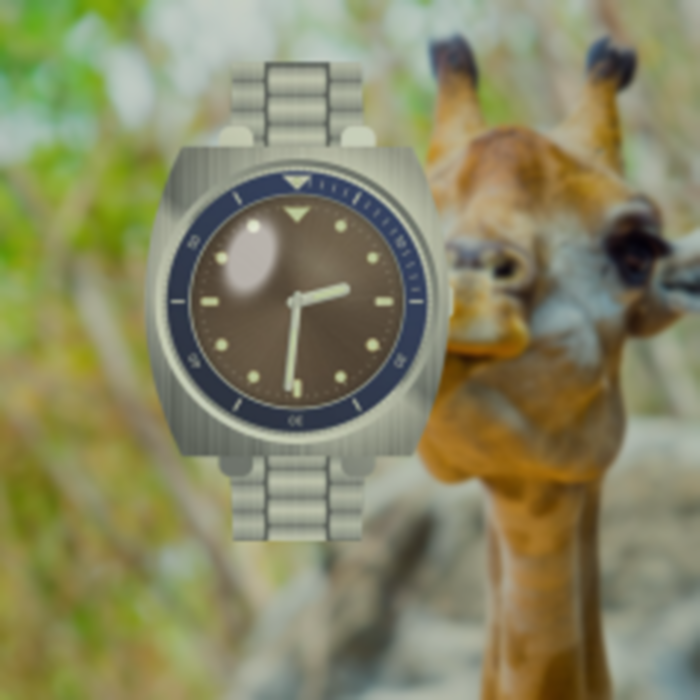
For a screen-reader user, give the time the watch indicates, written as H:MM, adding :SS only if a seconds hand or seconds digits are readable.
2:31
